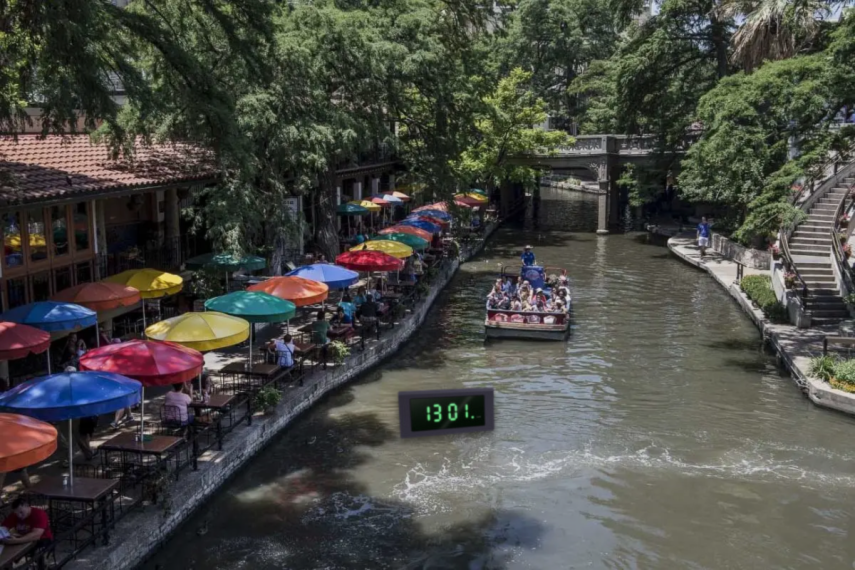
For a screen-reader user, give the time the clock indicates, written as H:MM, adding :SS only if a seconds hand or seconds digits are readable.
13:01
